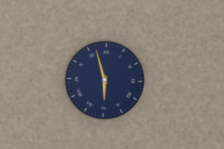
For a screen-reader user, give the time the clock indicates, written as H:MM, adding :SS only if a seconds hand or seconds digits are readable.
5:57
